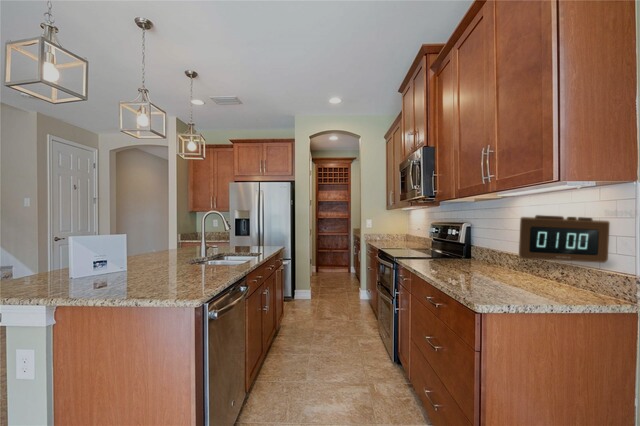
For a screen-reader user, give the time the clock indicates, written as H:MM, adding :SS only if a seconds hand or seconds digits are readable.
1:00
